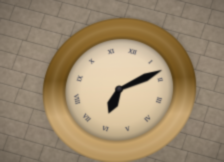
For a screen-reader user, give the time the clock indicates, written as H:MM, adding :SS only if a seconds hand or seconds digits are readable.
6:08
